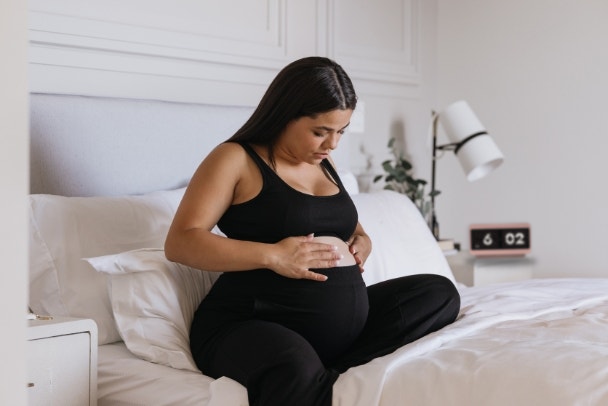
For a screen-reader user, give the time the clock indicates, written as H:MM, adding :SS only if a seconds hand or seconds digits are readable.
6:02
